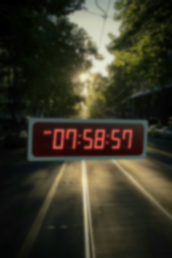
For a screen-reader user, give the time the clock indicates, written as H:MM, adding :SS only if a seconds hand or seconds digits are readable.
7:58:57
